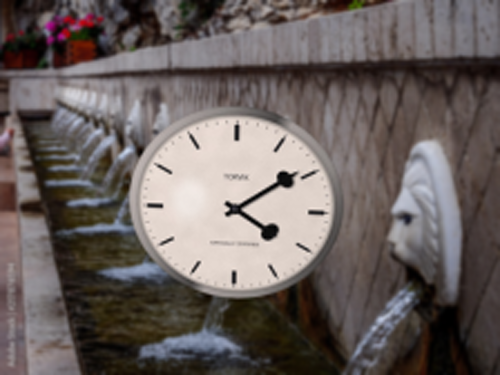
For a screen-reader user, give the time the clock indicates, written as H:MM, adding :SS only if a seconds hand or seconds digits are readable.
4:09
